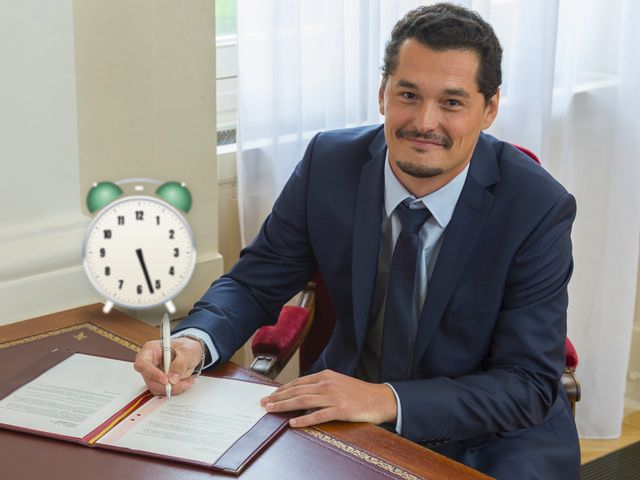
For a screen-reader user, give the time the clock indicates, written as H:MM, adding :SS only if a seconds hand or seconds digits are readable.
5:27
